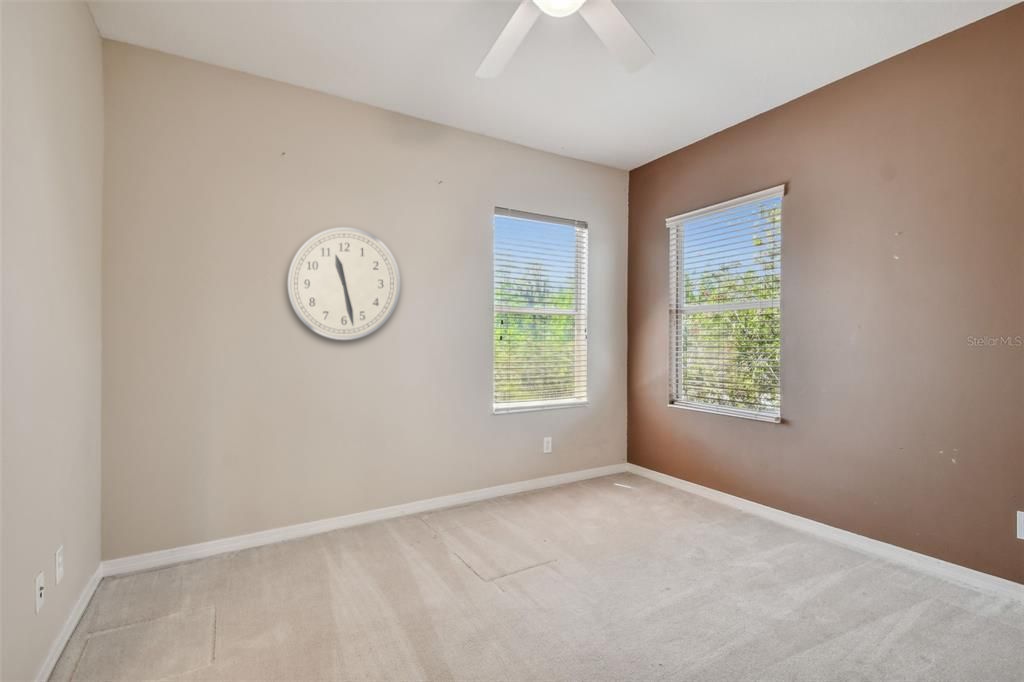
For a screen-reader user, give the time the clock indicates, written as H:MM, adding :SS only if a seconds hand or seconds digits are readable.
11:28
